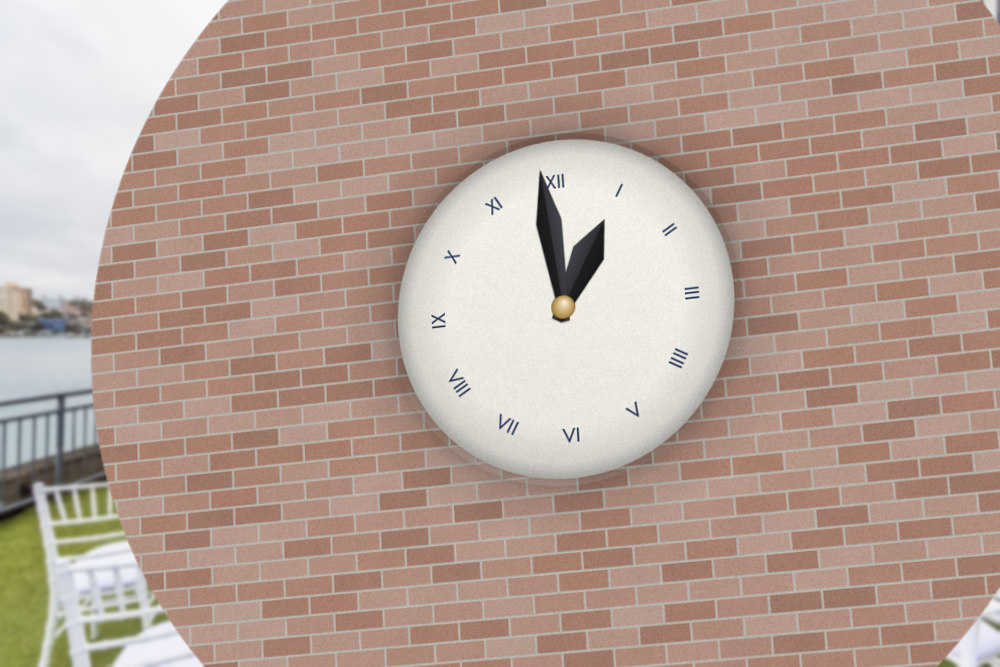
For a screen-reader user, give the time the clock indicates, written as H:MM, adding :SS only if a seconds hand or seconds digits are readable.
12:59
